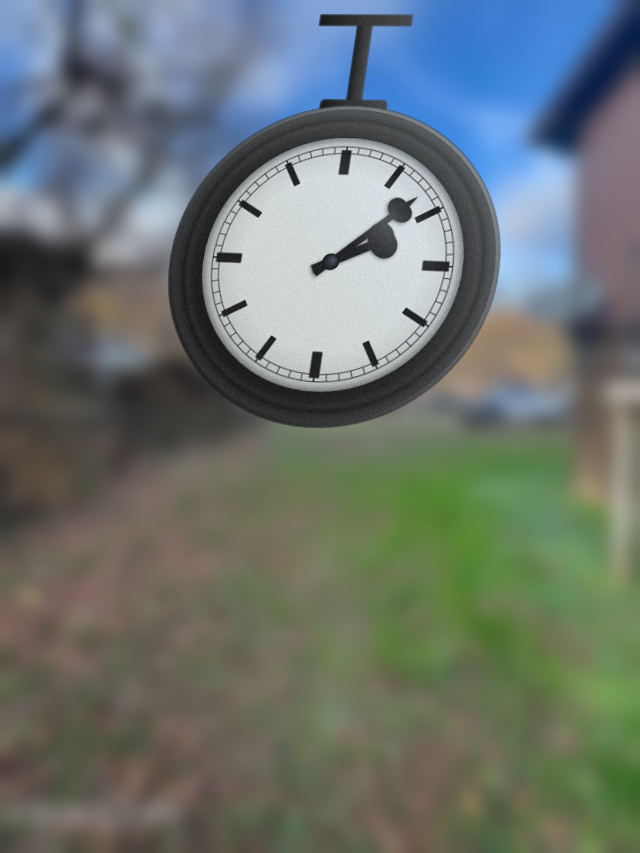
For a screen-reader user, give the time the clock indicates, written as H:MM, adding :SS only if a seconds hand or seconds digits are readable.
2:08
